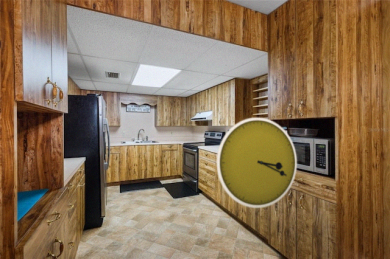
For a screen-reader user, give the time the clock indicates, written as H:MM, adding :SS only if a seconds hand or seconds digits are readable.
3:19
